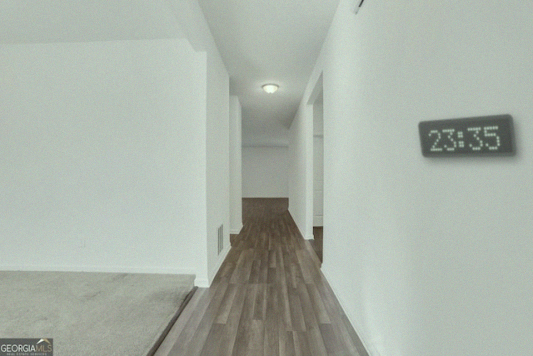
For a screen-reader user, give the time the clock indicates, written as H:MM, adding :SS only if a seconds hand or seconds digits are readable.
23:35
